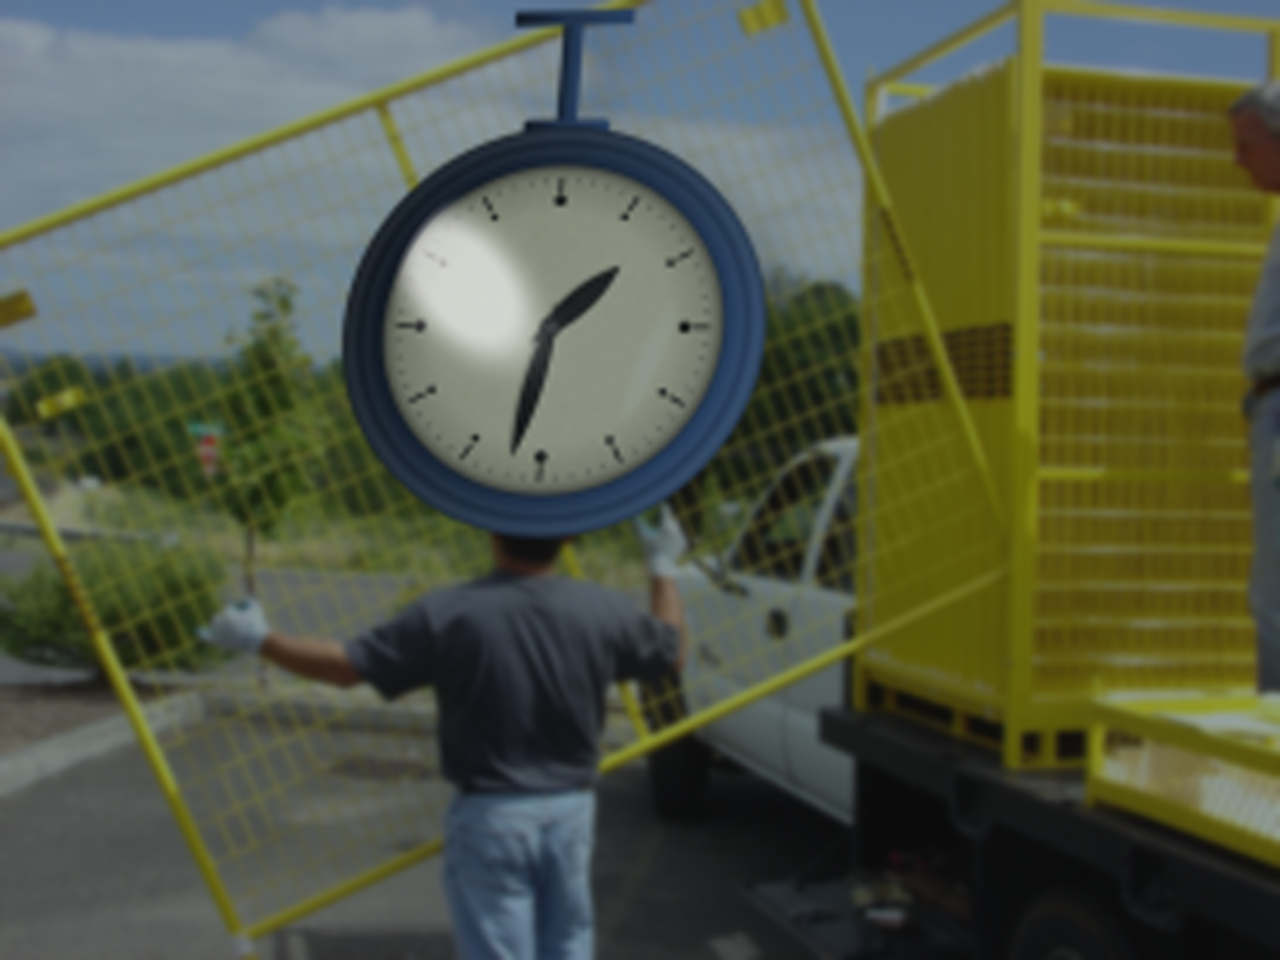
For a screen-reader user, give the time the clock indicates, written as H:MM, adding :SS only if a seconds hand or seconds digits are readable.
1:32
